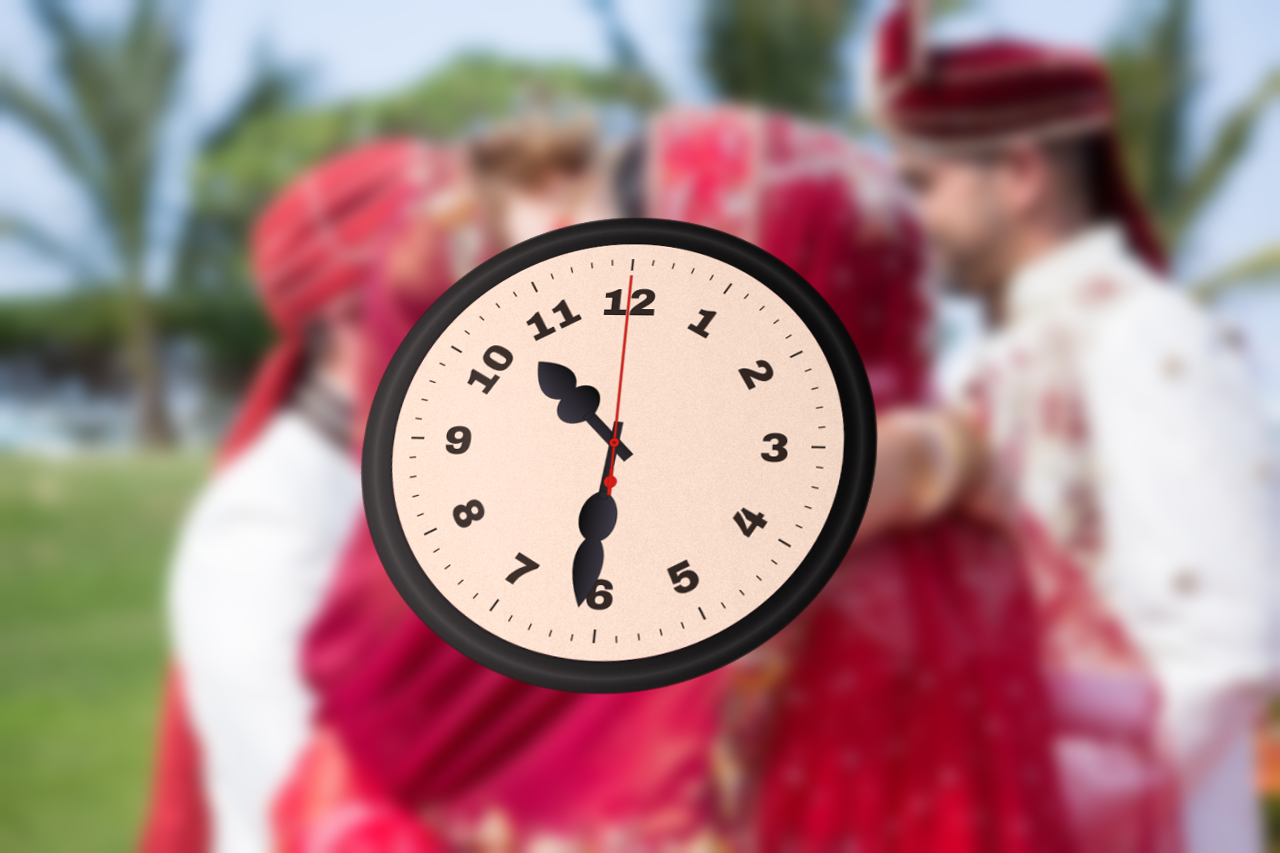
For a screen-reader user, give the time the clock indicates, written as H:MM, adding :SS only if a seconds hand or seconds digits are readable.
10:31:00
